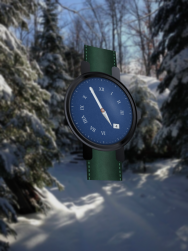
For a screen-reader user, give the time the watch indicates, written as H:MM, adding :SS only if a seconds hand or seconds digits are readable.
4:55
